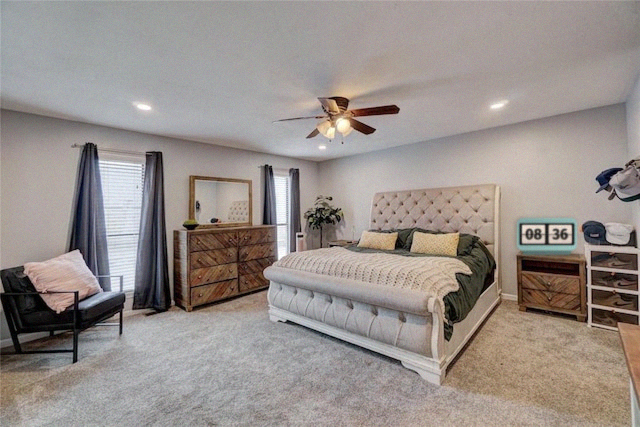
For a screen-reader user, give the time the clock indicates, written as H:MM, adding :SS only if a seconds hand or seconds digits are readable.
8:36
